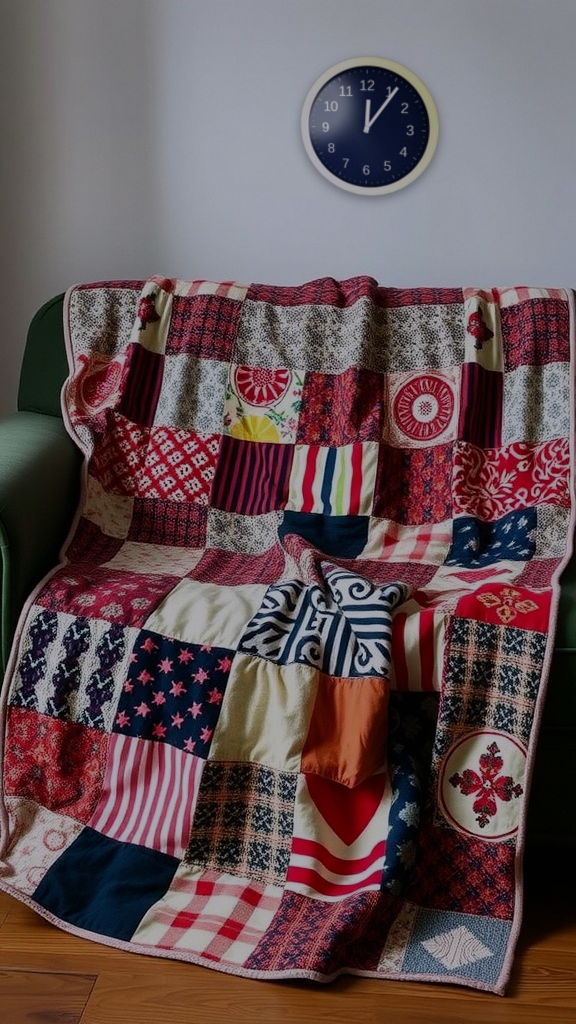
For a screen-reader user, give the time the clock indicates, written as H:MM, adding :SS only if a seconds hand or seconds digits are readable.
12:06
